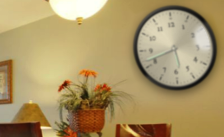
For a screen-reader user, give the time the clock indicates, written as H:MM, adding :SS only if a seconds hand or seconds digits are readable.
5:42
